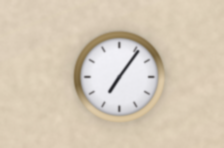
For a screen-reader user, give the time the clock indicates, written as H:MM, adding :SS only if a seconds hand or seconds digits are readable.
7:06
